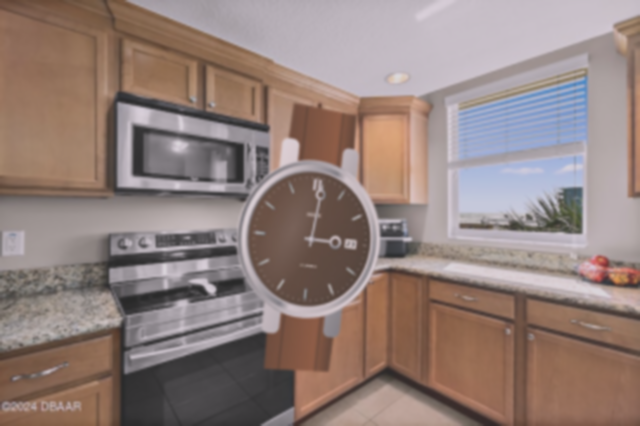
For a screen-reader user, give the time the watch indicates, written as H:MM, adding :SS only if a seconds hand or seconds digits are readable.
3:01
